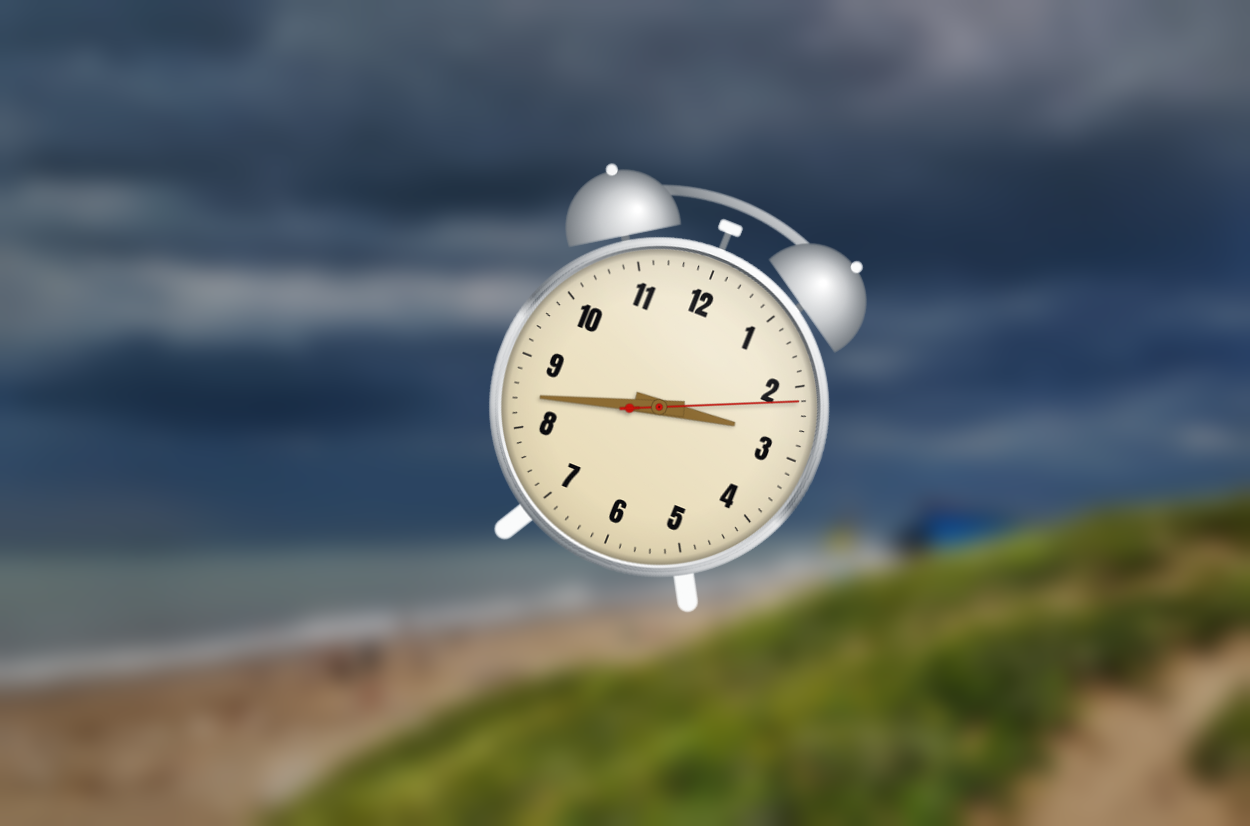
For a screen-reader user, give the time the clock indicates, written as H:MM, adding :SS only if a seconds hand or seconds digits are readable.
2:42:11
